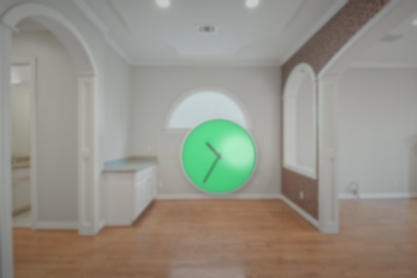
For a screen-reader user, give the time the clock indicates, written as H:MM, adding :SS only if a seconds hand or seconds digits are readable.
10:35
